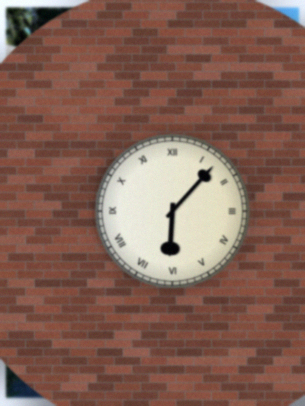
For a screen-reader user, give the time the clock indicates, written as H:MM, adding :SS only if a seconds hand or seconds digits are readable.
6:07
